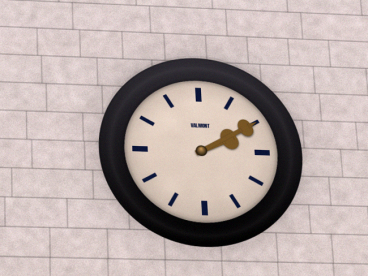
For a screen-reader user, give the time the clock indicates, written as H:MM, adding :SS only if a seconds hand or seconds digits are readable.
2:10
